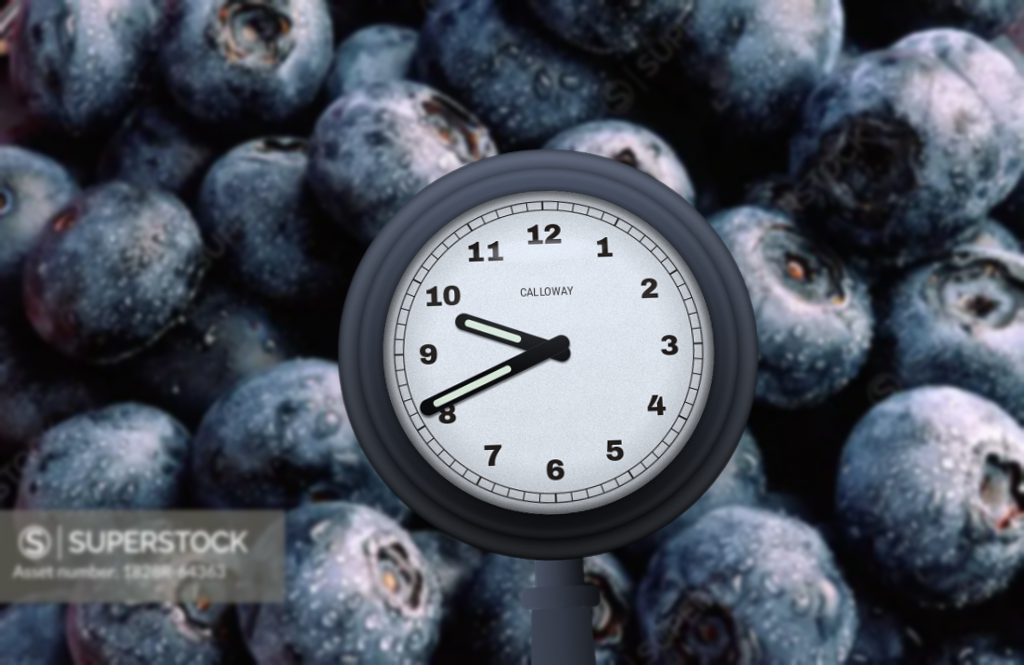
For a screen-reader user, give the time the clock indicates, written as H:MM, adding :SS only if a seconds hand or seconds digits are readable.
9:41
